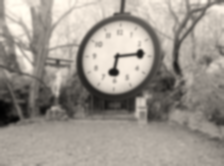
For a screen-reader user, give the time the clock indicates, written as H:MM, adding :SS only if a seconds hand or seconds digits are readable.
6:14
